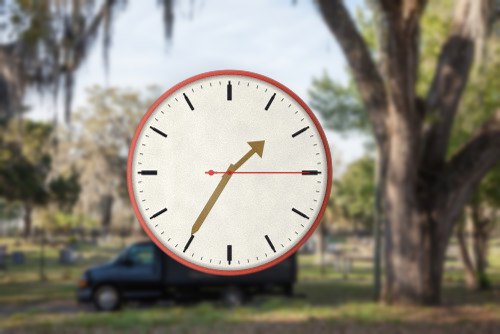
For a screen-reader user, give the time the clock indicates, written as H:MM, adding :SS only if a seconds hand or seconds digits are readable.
1:35:15
